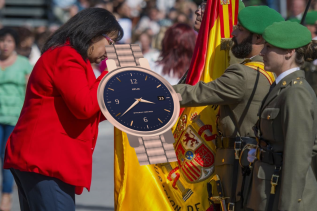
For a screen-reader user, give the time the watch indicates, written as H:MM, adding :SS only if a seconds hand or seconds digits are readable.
3:39
